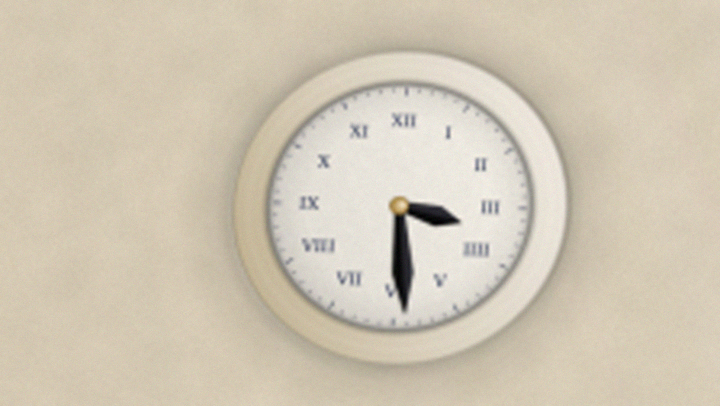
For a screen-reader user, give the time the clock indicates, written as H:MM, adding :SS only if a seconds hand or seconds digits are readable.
3:29
